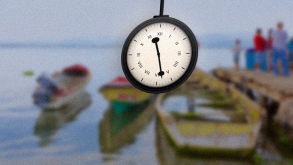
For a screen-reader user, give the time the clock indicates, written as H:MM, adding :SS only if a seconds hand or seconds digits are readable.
11:28
